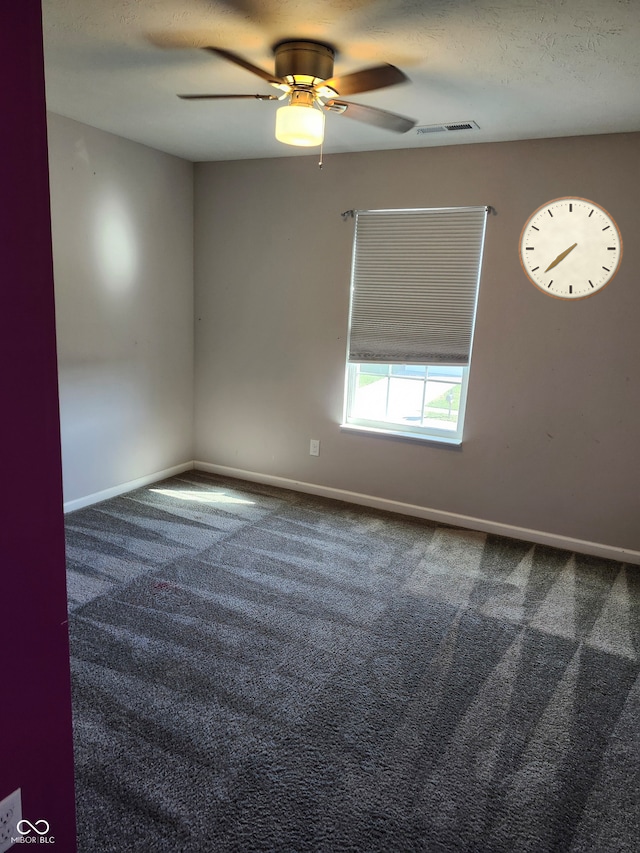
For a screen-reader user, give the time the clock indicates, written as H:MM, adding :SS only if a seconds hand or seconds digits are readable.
7:38
